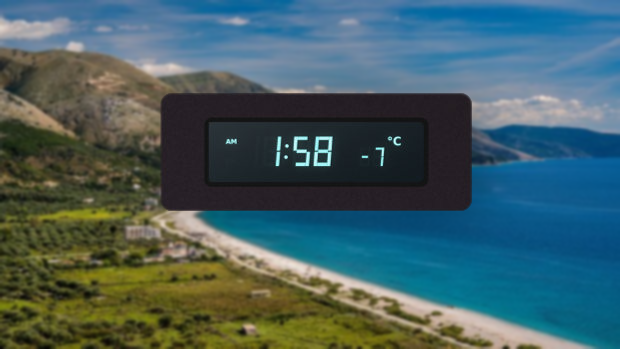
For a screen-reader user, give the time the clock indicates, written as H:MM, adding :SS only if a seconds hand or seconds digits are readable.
1:58
